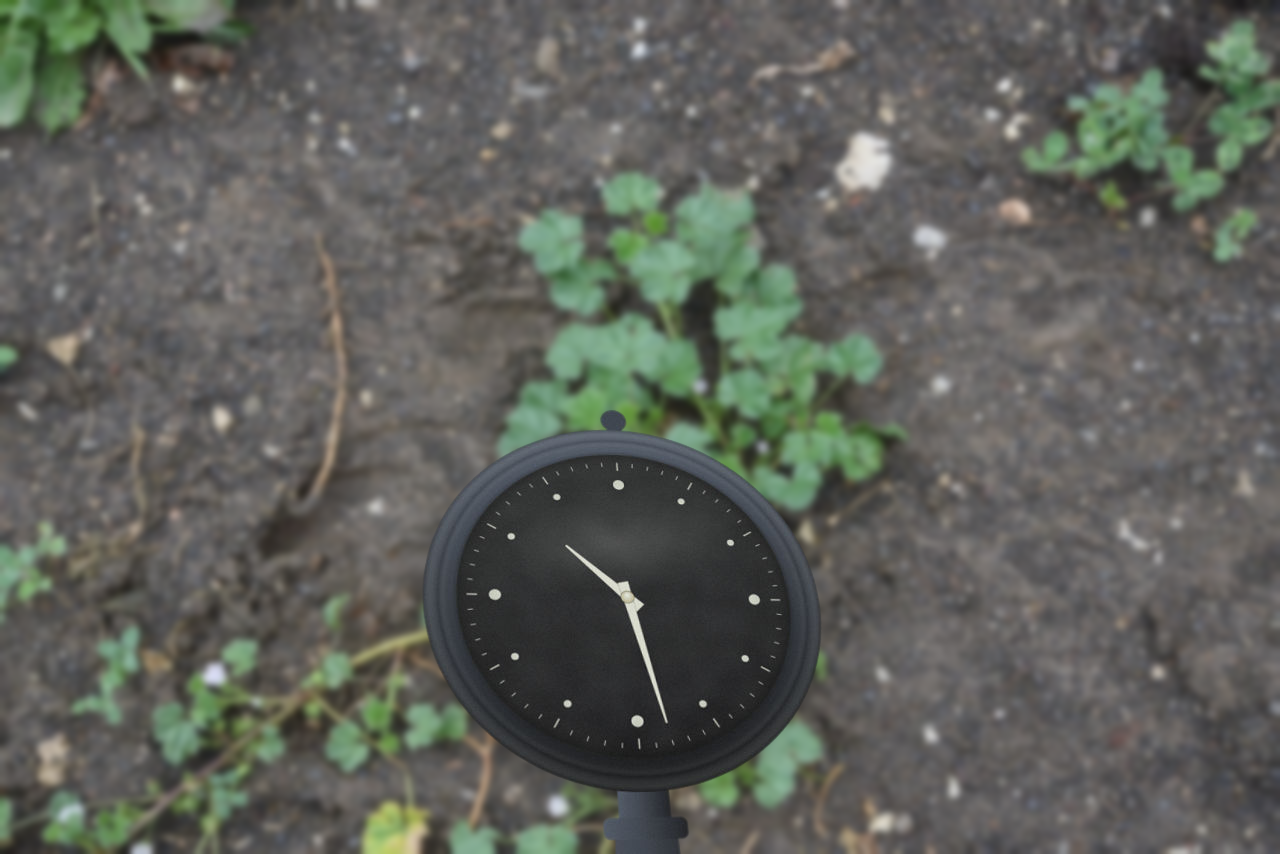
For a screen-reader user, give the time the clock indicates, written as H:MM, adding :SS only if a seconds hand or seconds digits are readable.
10:28
